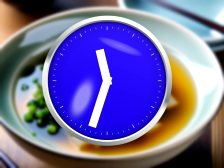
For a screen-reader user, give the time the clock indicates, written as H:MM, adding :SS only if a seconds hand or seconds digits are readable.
11:33
